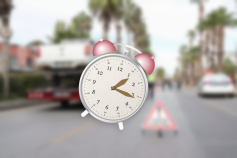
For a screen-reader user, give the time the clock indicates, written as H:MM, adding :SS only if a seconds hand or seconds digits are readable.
1:16
